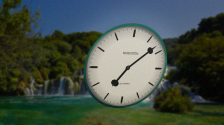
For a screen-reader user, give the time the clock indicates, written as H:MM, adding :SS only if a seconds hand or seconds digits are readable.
7:08
